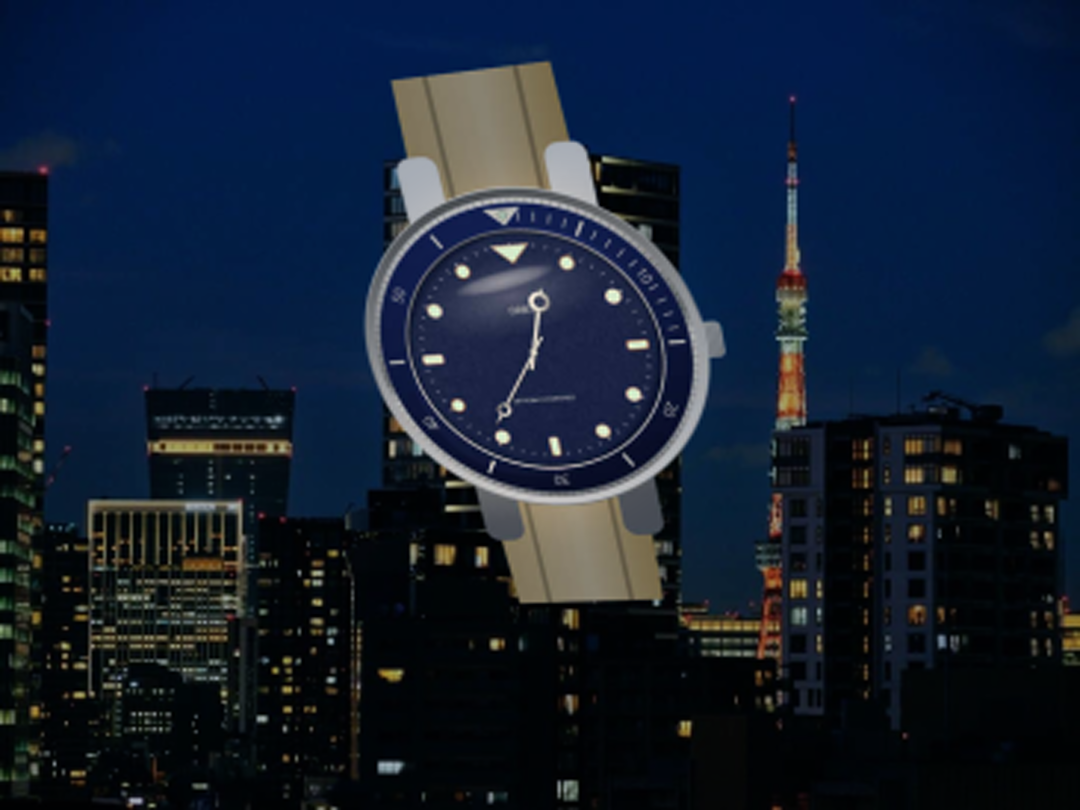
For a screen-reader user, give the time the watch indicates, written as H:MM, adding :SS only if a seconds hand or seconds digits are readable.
12:36
